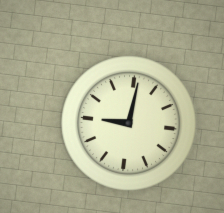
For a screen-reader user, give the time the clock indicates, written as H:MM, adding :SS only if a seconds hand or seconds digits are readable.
9:01
